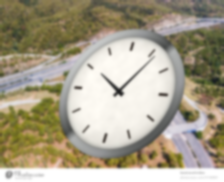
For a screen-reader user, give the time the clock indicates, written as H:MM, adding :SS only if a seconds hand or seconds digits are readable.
10:06
